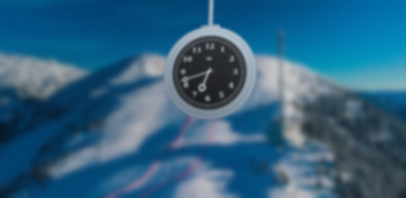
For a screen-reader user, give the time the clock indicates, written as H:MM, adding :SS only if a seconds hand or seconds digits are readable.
6:42
